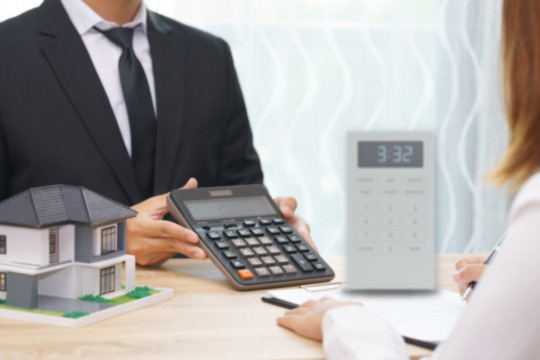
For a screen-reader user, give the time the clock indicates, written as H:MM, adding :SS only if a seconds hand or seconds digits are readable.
3:32
